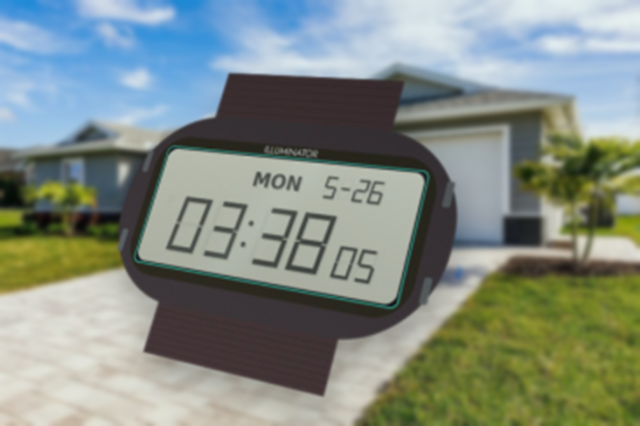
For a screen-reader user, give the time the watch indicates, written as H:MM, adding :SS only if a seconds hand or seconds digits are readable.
3:38:05
